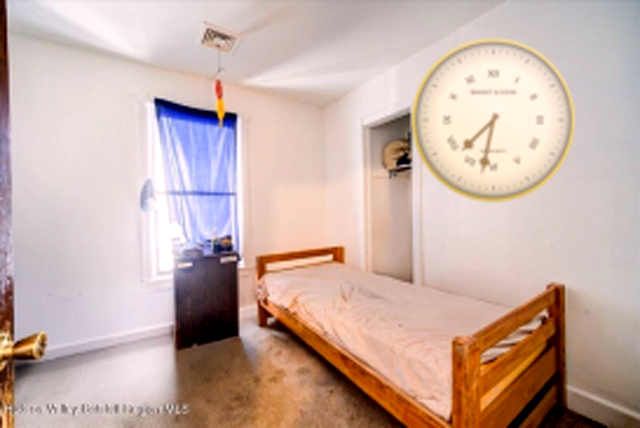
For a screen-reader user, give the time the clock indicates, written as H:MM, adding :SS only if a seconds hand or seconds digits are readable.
7:32
